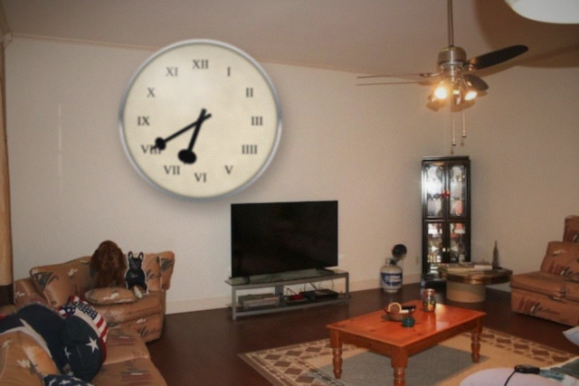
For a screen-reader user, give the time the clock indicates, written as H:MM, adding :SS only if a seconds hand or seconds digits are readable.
6:40
